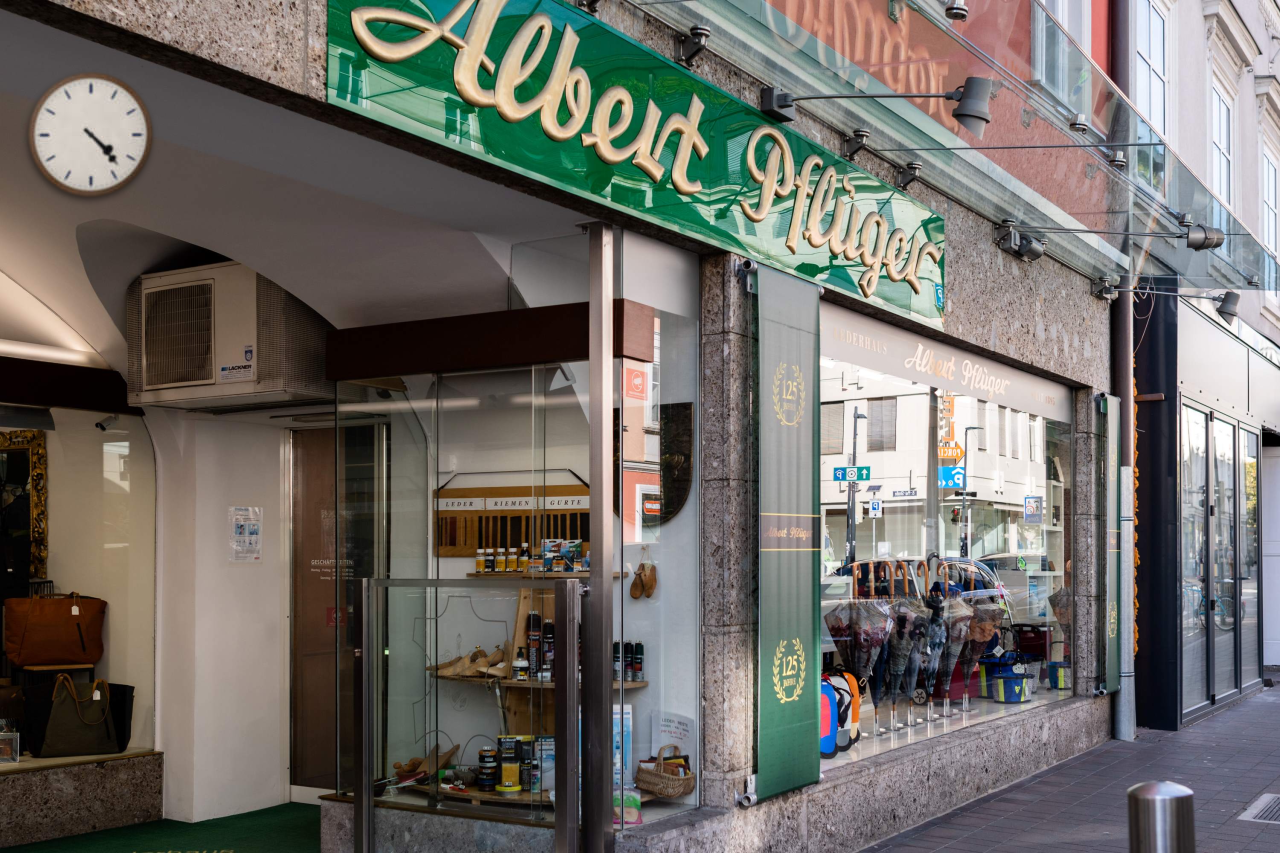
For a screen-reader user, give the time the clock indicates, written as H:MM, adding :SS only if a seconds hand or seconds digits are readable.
4:23
